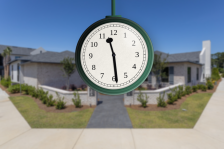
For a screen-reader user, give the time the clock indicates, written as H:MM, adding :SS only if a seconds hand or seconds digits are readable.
11:29
